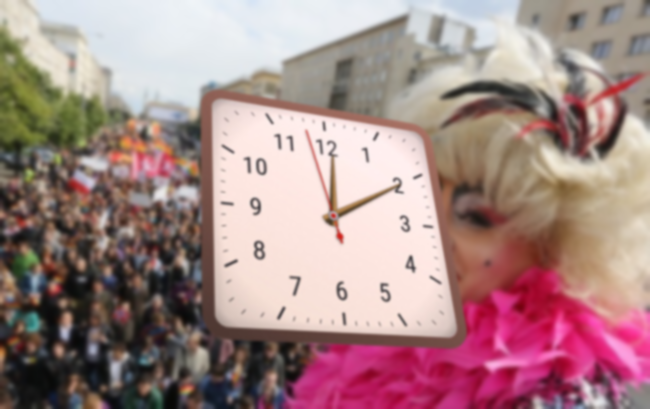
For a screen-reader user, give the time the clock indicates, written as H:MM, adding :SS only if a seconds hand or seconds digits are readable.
12:09:58
